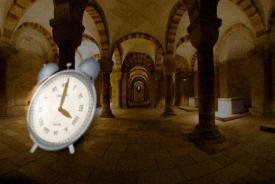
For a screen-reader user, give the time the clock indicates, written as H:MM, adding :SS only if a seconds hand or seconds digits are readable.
4:01
